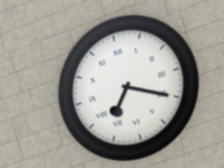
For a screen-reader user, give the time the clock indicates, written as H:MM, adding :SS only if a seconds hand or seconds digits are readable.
7:20
